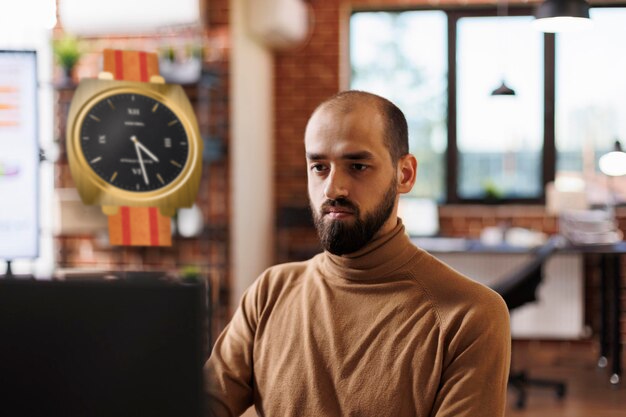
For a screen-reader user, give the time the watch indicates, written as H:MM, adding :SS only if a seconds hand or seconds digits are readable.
4:28
